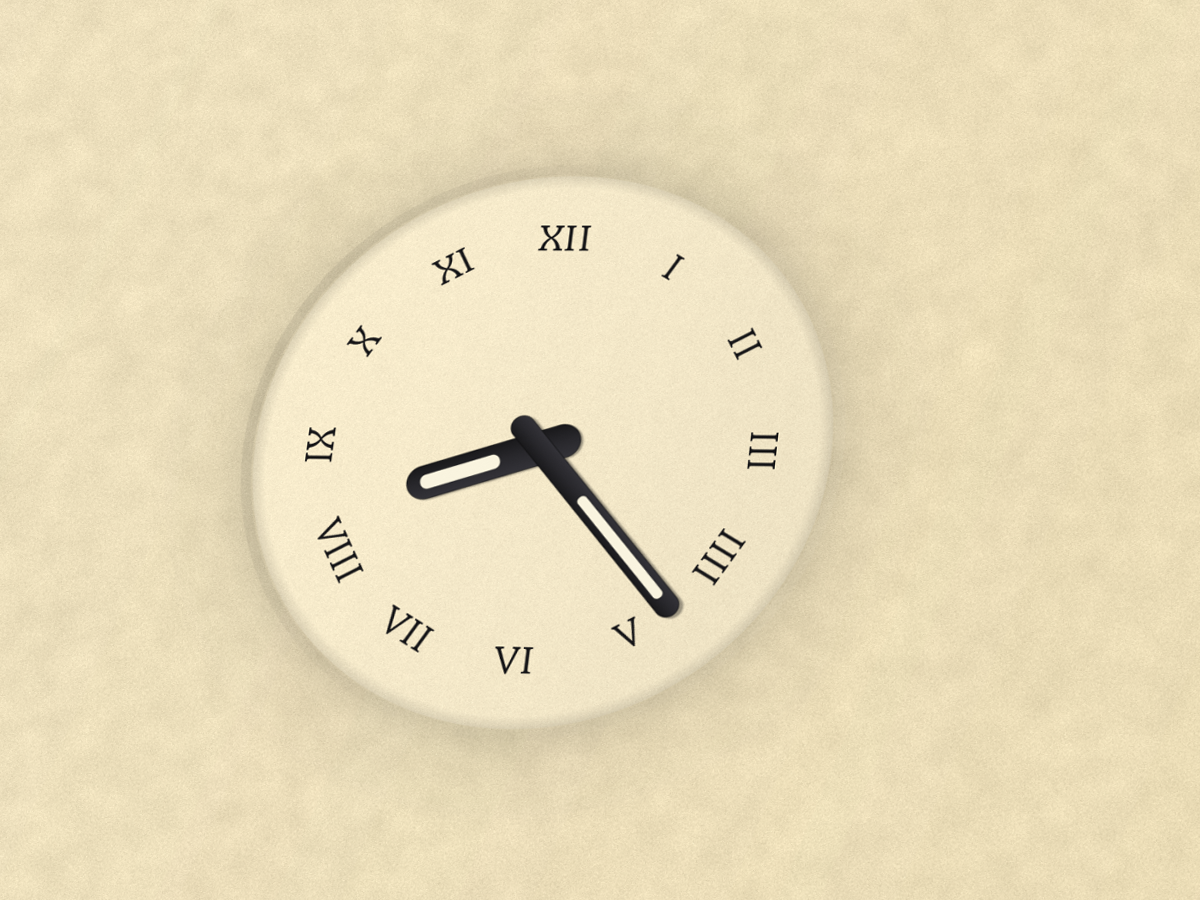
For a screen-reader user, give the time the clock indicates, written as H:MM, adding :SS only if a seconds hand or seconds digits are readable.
8:23
